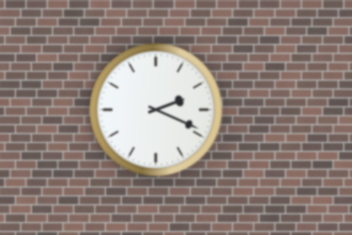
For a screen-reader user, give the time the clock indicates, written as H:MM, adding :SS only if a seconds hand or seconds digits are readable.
2:19
